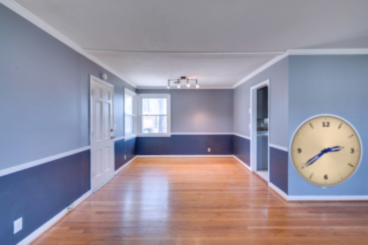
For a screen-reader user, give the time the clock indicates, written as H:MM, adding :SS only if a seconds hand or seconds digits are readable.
2:39
